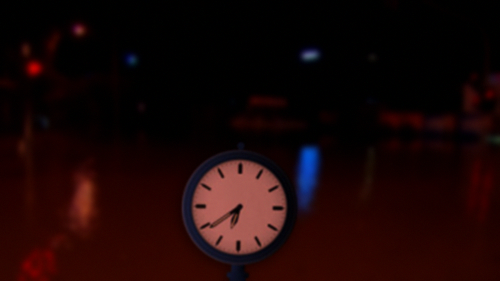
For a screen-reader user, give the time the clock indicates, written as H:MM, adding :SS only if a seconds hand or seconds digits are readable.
6:39
